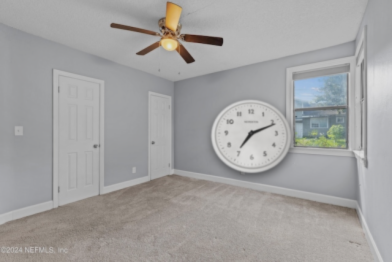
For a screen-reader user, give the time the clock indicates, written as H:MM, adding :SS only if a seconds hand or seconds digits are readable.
7:11
